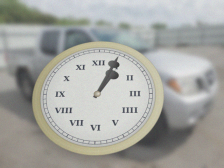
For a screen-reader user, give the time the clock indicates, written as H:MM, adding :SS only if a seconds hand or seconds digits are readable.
1:04
